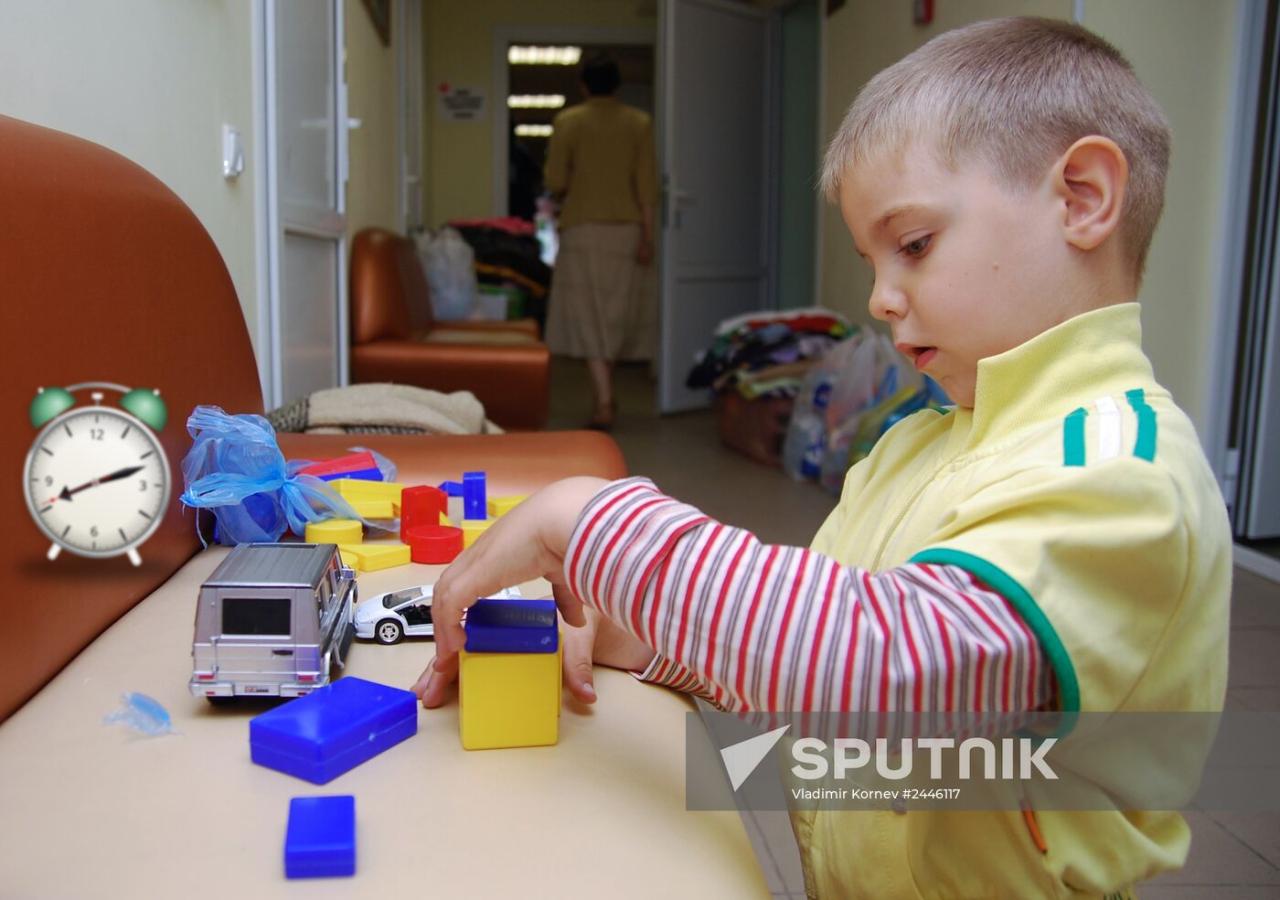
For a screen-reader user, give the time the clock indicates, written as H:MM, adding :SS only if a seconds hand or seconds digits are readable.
8:11:41
